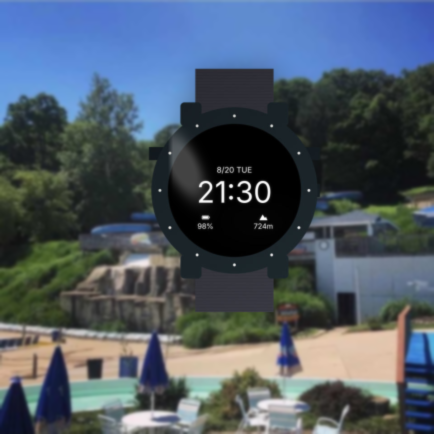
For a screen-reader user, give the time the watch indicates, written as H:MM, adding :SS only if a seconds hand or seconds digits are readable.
21:30
